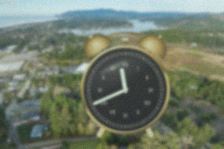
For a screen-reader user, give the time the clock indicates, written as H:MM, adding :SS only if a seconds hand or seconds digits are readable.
11:41
